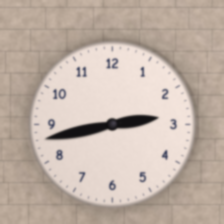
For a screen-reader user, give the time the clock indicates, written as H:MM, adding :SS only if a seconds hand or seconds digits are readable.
2:43
